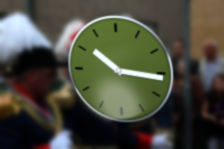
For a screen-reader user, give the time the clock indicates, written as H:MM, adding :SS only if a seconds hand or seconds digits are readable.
10:16
